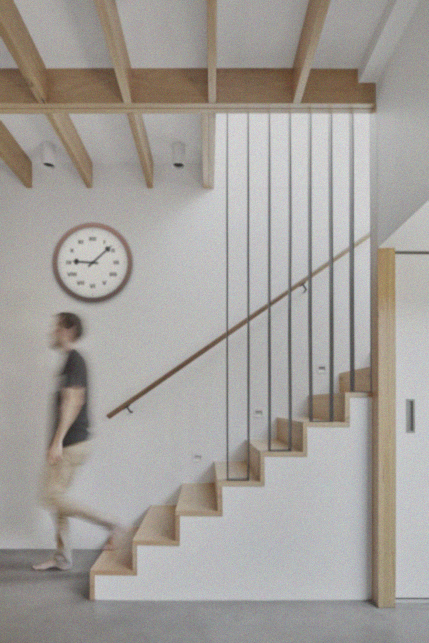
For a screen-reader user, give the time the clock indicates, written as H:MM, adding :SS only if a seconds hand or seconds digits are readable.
9:08
